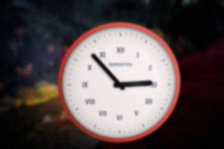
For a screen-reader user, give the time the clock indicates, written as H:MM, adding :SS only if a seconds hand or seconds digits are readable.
2:53
